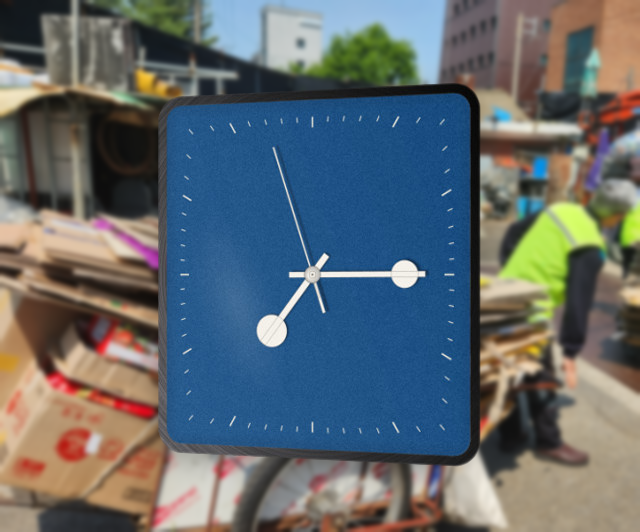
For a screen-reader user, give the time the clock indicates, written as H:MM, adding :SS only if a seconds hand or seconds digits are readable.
7:14:57
